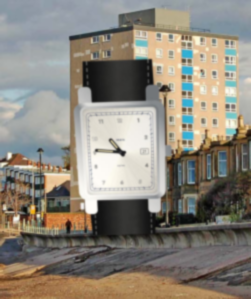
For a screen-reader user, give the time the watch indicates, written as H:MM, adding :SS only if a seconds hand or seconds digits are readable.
10:46
